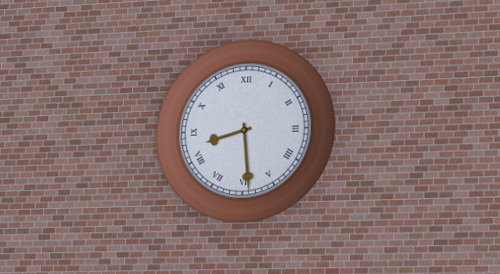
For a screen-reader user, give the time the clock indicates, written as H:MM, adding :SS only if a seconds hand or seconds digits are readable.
8:29
